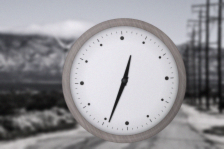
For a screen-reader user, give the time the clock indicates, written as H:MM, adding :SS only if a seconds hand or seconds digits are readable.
12:34
